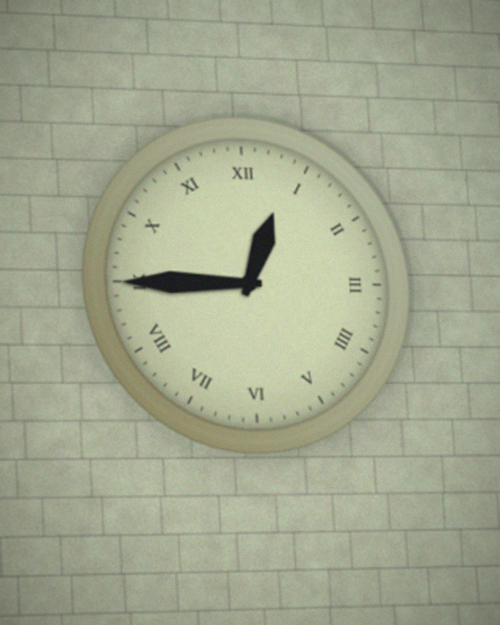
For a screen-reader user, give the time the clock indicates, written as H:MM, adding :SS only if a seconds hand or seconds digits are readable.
12:45
